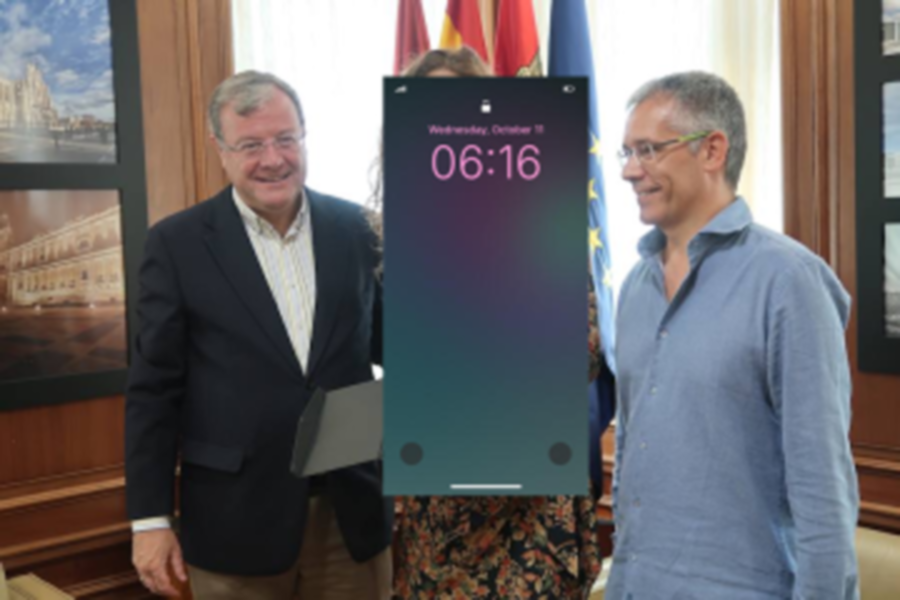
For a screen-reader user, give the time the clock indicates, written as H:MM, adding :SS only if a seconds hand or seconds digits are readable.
6:16
